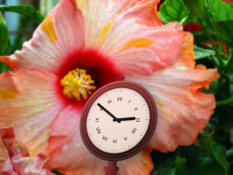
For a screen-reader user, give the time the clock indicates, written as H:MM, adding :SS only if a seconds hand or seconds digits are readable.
2:51
